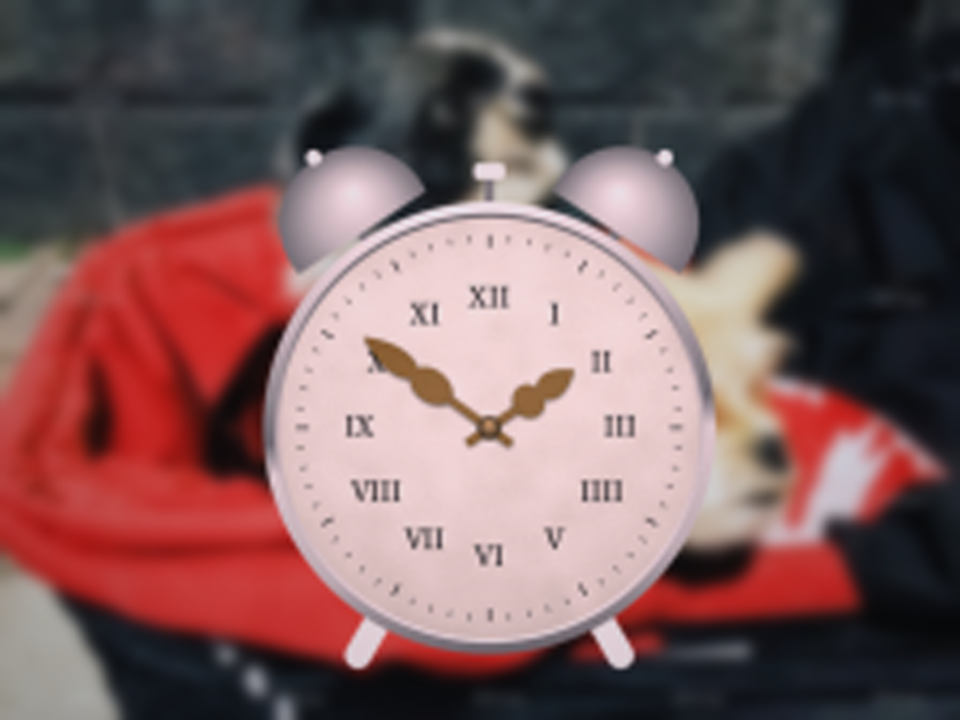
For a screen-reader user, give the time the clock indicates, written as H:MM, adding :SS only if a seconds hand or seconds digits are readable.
1:51
